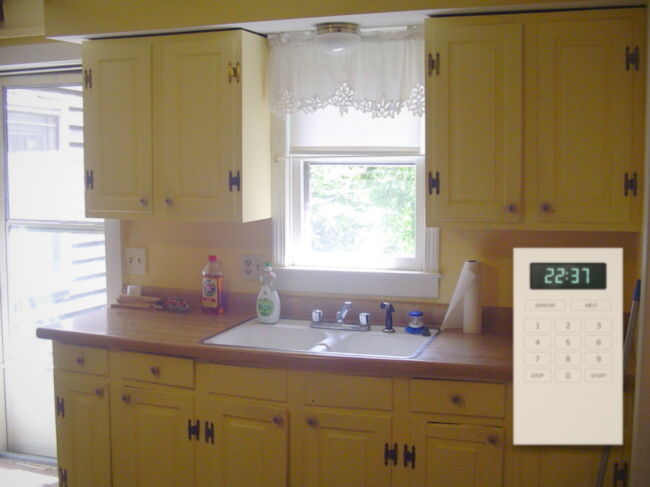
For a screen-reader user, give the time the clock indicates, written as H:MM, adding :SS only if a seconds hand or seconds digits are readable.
22:37
